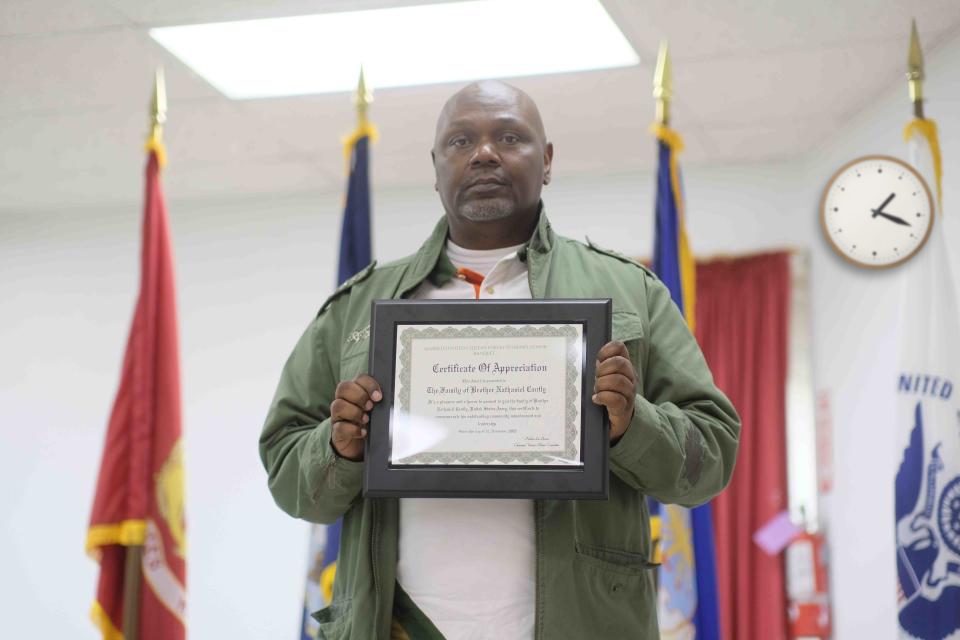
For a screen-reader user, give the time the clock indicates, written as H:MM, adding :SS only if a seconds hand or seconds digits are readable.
1:18
